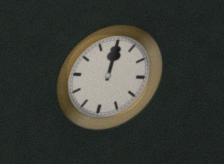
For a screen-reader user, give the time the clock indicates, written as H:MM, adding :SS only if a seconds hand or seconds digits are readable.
12:00
